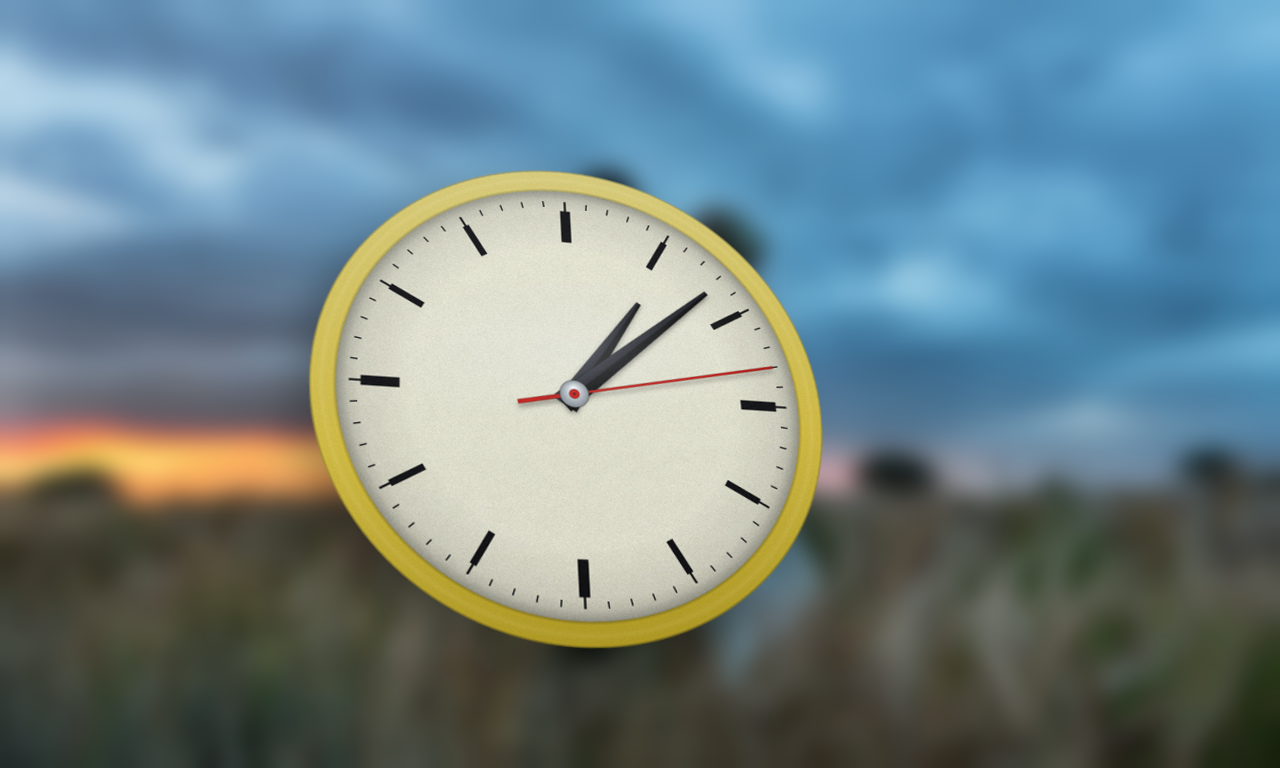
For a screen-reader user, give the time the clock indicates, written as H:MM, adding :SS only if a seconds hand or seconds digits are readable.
1:08:13
